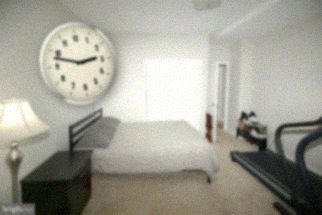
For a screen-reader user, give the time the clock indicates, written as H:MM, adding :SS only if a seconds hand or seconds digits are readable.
2:48
